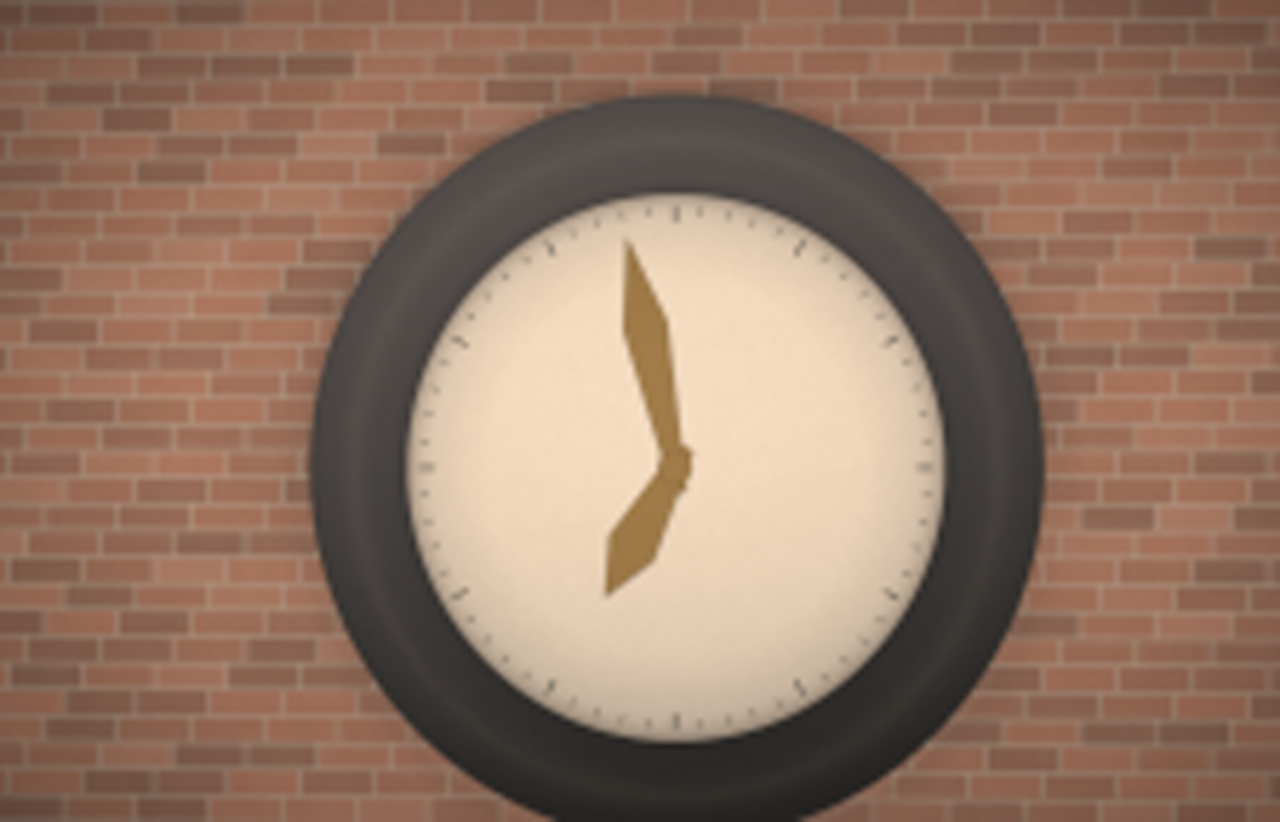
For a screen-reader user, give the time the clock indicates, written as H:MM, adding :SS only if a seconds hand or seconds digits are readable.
6:58
